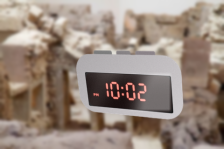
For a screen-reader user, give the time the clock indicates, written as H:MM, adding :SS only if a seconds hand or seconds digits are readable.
10:02
